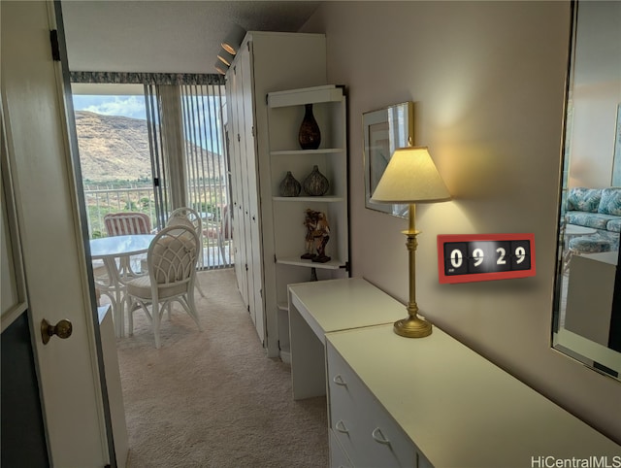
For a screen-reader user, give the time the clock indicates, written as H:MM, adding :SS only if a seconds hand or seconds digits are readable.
9:29
